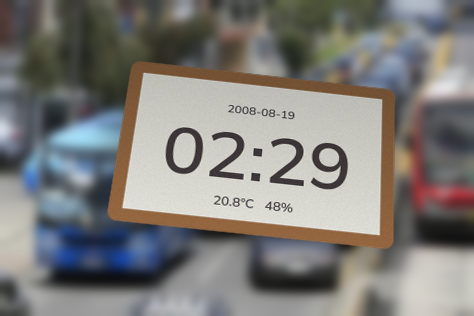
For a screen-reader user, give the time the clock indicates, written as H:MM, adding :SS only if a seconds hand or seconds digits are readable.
2:29
